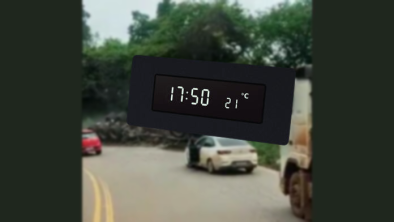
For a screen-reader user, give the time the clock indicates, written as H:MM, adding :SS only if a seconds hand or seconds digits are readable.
17:50
